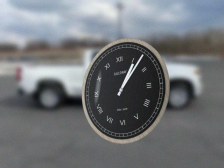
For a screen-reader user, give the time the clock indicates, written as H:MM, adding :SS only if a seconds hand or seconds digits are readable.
1:07
